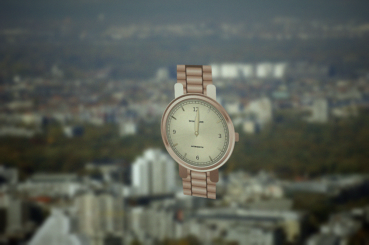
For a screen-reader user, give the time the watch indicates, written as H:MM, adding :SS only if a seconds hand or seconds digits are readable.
12:01
